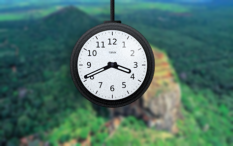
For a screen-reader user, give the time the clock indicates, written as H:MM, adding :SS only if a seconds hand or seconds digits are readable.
3:41
